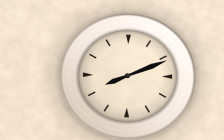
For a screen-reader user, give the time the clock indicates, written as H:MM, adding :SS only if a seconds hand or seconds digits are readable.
8:11
